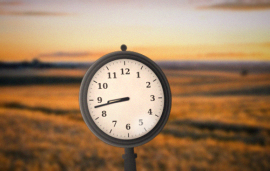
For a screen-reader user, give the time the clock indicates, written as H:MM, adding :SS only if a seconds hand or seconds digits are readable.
8:43
